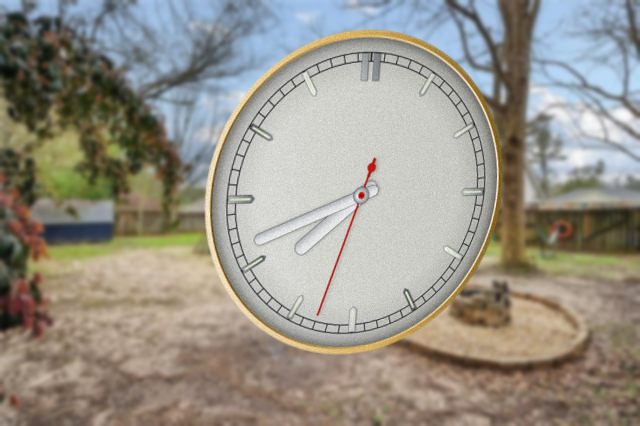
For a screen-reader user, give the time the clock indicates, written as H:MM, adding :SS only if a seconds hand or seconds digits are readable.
7:41:33
